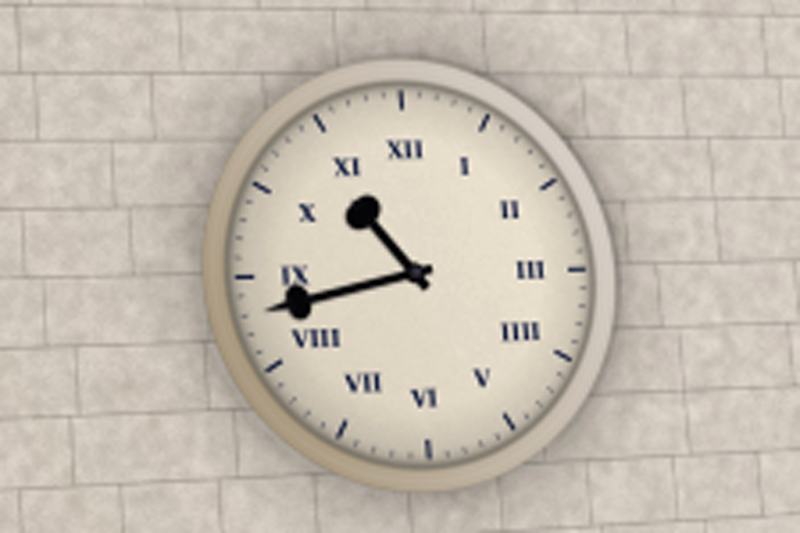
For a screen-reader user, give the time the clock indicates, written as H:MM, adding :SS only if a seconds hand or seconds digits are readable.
10:43
